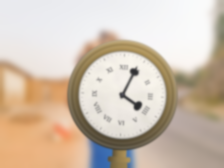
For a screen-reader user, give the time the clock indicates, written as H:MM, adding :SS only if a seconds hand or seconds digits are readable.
4:04
